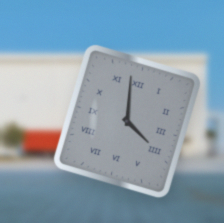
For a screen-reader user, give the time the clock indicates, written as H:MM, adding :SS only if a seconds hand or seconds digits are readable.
3:58
